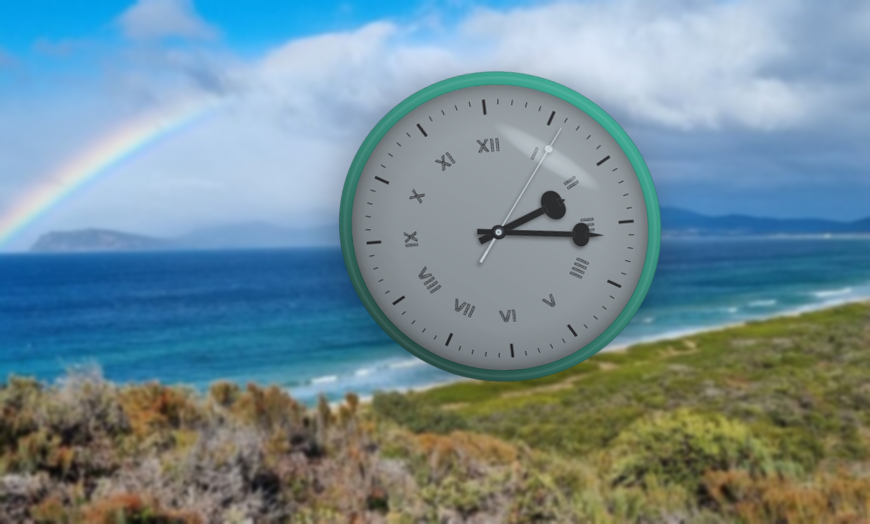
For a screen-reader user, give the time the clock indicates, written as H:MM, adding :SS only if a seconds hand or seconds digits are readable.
2:16:06
